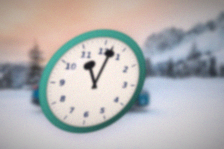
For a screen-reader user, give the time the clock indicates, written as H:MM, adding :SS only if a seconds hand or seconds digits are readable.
11:02
